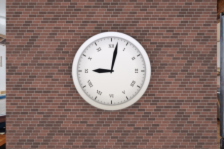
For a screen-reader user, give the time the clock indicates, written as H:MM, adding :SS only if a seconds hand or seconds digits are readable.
9:02
